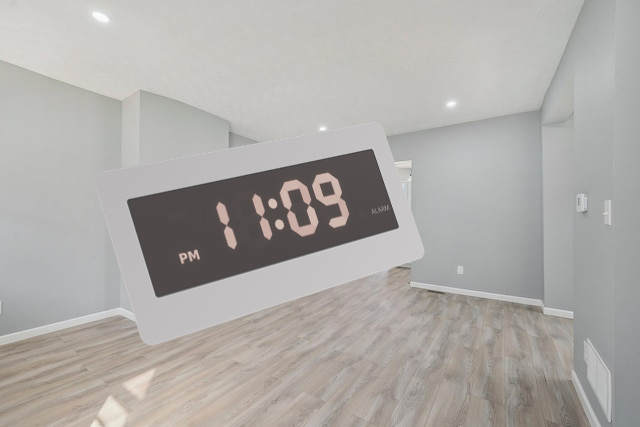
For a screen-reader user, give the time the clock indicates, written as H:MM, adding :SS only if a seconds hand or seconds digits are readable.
11:09
